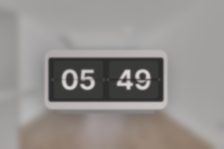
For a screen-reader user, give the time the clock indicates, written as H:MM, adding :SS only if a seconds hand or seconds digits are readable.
5:49
